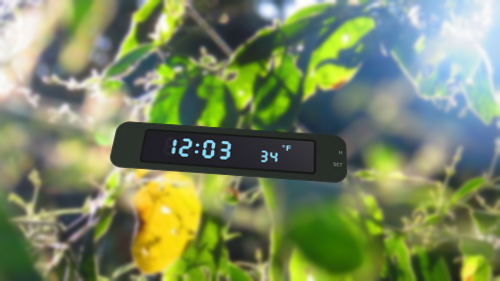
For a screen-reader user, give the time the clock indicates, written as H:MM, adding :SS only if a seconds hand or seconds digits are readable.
12:03
